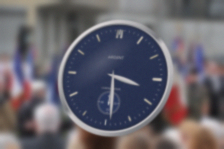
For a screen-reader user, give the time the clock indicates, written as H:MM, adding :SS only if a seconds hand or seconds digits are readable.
3:29
